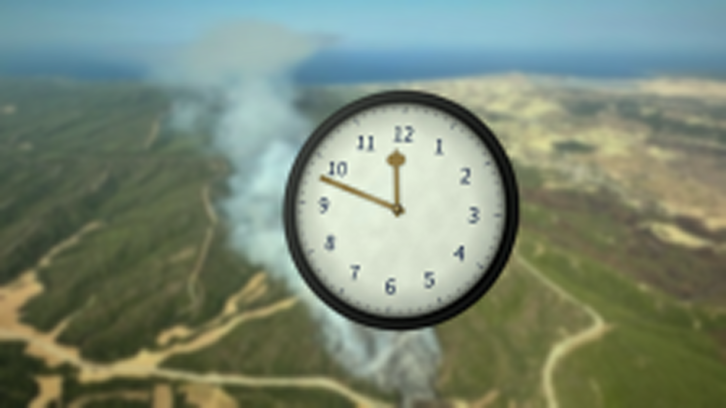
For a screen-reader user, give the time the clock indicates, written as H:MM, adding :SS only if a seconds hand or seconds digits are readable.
11:48
